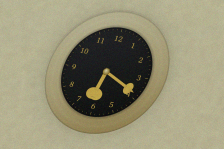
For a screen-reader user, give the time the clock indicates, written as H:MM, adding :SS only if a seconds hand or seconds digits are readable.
6:19
